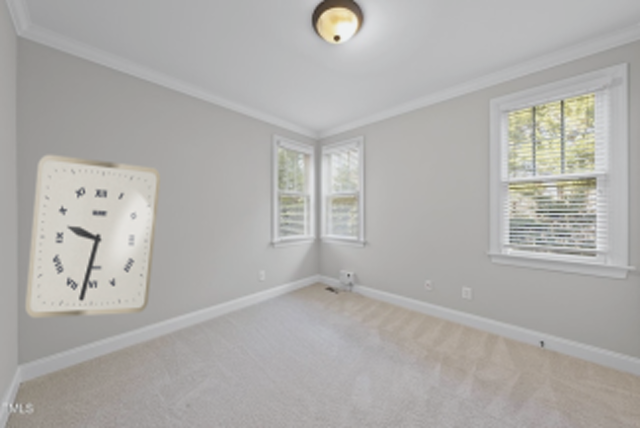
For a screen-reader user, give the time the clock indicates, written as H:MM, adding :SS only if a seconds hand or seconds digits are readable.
9:32
